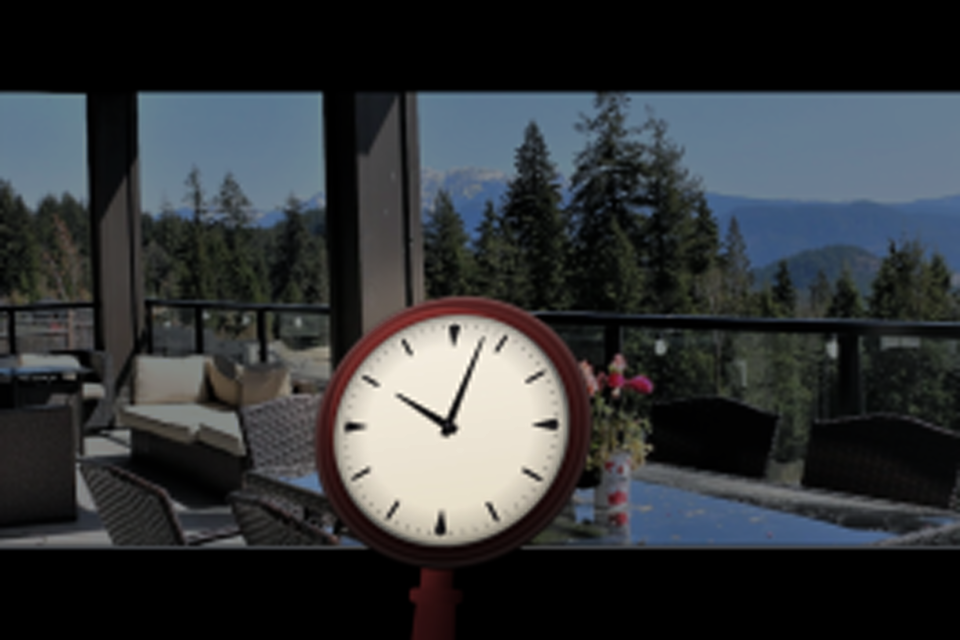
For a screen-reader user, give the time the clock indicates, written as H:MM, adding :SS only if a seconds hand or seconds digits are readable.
10:03
